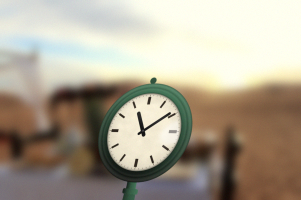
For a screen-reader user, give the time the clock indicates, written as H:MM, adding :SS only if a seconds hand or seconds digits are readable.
11:09
